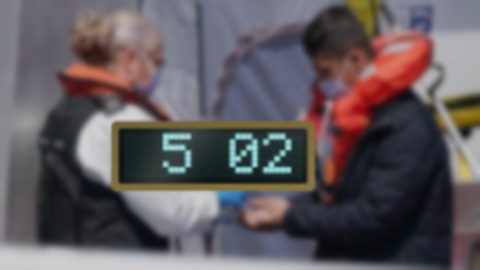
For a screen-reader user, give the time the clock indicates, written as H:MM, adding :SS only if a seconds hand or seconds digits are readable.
5:02
